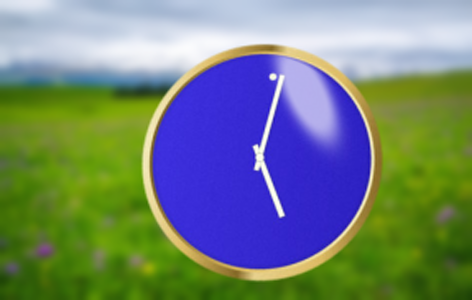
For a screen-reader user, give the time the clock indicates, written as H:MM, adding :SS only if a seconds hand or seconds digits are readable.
5:01
